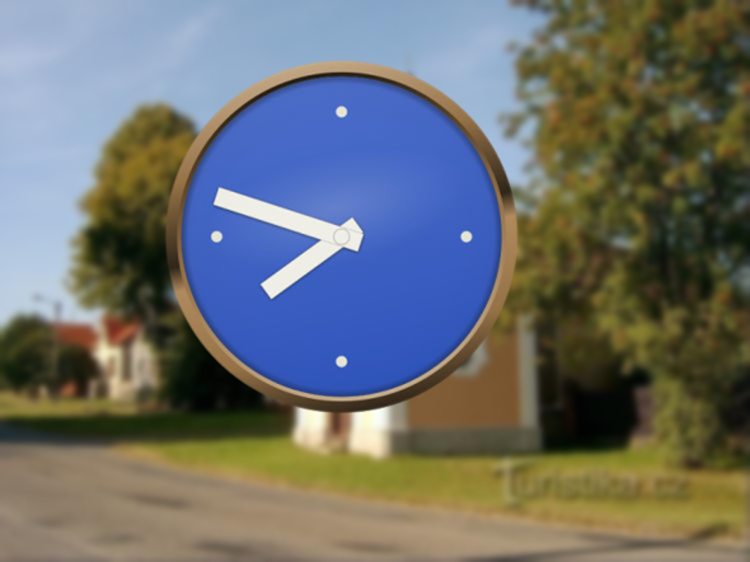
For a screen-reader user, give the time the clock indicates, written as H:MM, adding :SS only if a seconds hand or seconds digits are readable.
7:48
